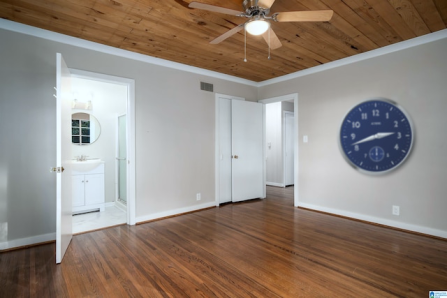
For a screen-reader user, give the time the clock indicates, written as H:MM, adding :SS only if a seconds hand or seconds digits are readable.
2:42
